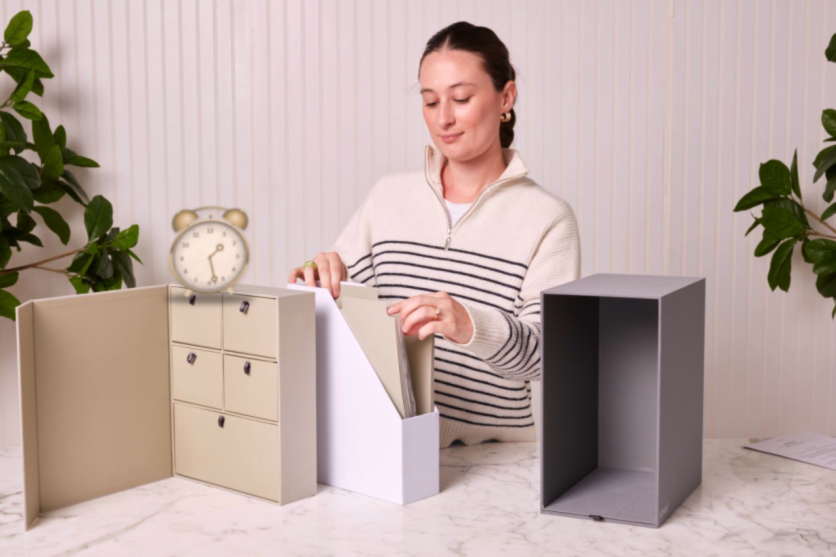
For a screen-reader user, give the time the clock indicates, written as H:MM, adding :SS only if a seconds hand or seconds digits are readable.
1:28
